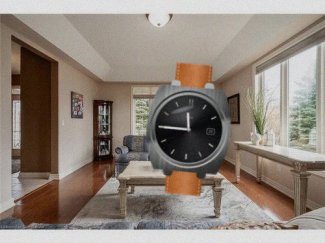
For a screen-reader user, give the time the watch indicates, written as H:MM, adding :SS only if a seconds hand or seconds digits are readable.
11:45
